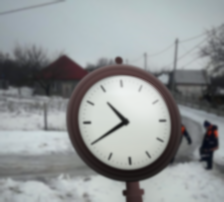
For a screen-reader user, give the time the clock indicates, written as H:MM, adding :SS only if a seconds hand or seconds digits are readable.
10:40
